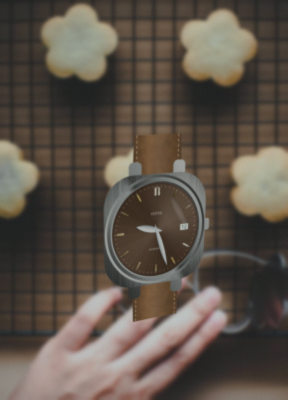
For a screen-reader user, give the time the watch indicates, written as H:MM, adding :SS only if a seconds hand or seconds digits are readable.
9:27
